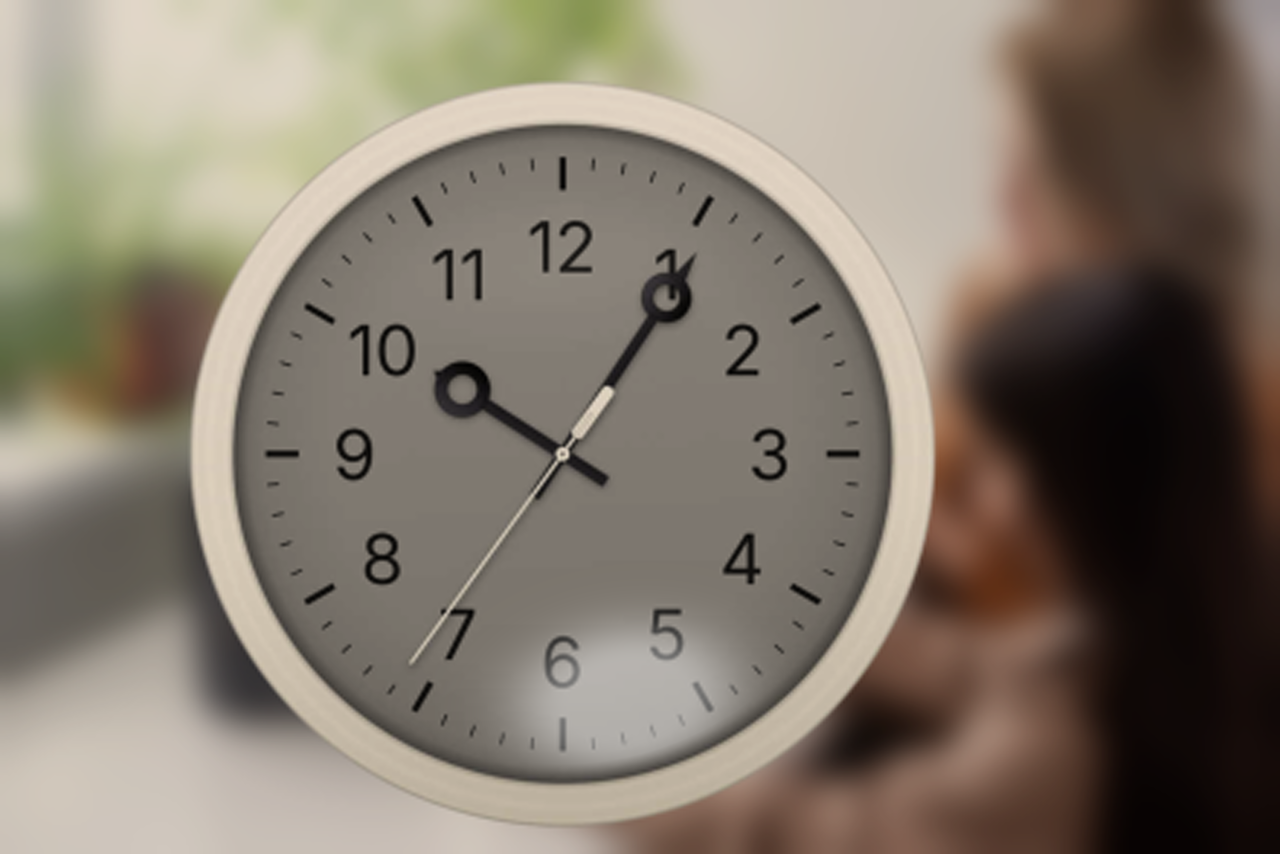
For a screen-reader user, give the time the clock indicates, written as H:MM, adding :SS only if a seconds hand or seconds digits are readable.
10:05:36
